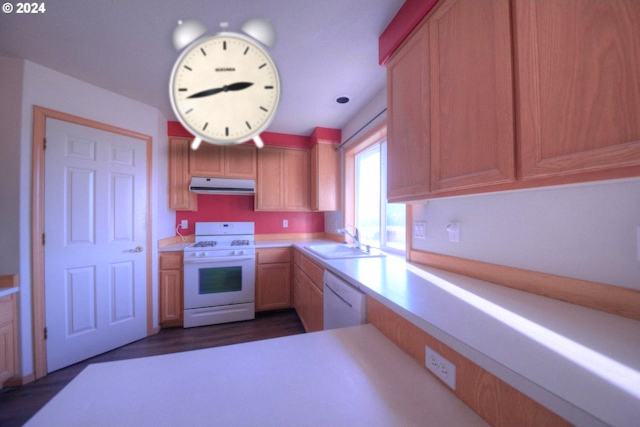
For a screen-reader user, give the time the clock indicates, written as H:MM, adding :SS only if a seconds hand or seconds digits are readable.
2:43
